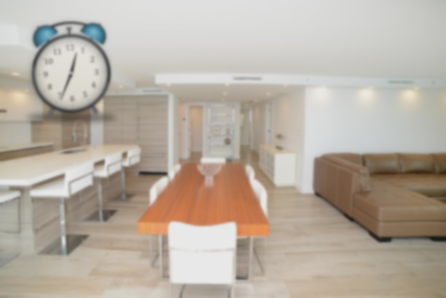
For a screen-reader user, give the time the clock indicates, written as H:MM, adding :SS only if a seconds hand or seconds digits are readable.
12:34
